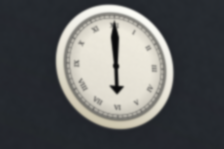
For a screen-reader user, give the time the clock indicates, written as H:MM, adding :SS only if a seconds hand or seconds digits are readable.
6:00
